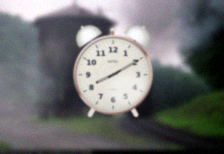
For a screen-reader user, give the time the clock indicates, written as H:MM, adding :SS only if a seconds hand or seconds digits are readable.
8:10
